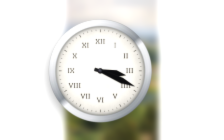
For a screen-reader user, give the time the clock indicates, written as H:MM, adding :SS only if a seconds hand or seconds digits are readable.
3:19
